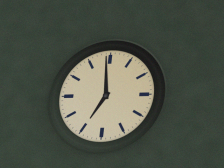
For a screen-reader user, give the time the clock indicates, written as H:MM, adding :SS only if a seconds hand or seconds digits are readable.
6:59
